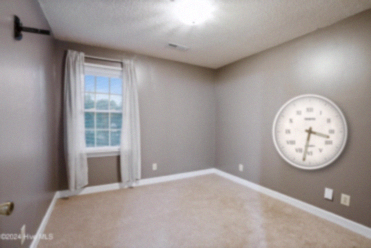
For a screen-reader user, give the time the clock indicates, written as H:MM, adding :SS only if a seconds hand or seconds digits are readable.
3:32
